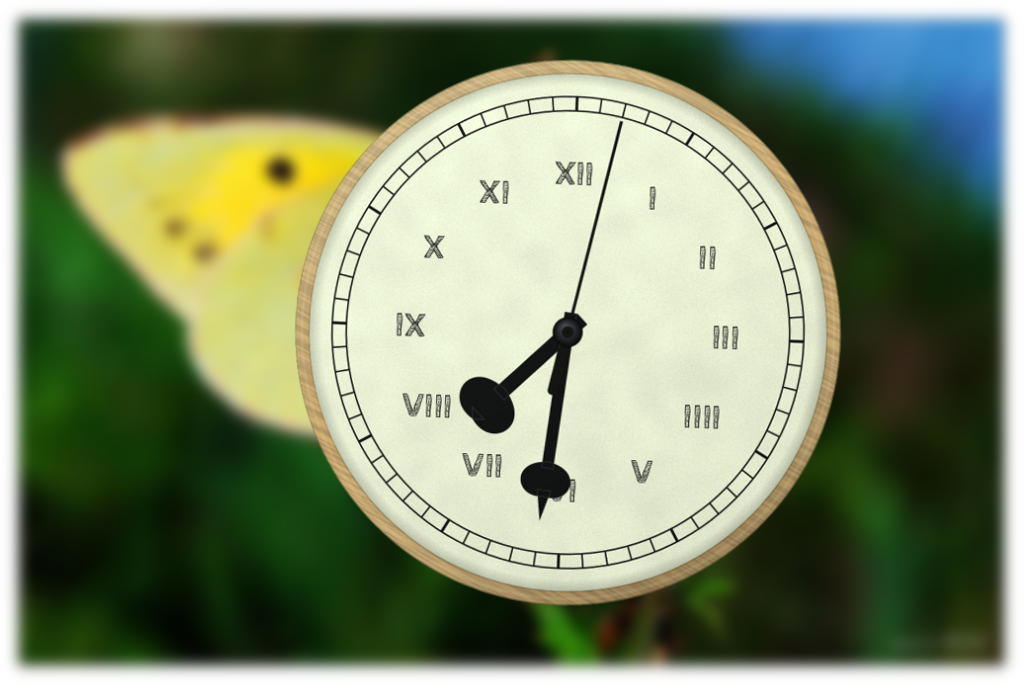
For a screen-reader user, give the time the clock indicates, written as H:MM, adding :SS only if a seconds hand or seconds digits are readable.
7:31:02
